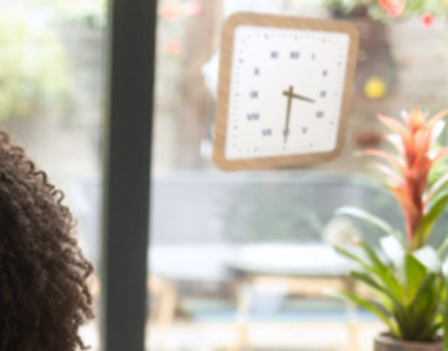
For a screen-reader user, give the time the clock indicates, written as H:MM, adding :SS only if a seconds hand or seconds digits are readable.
3:30
